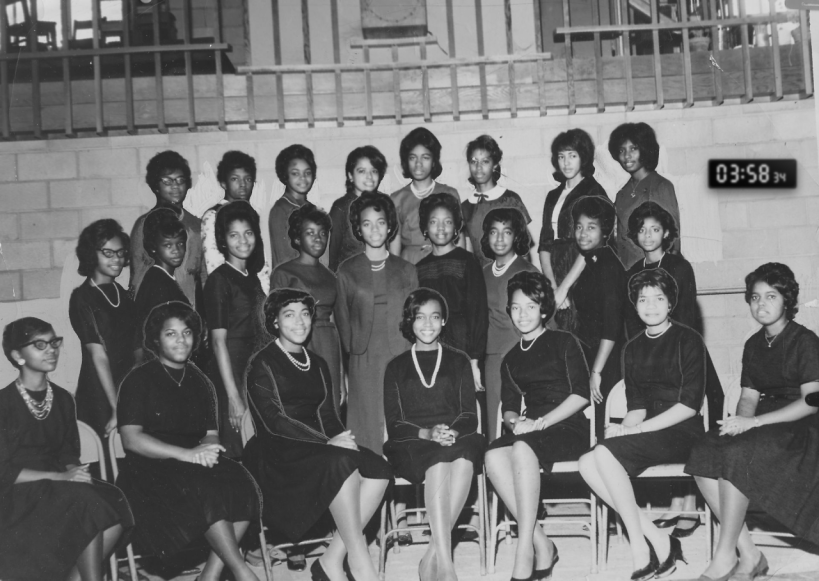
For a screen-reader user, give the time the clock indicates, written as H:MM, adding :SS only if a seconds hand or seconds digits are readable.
3:58
